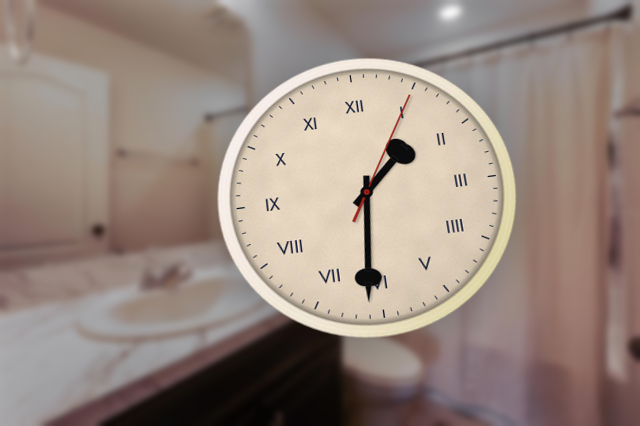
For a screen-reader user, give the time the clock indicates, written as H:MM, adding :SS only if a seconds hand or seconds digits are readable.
1:31:05
